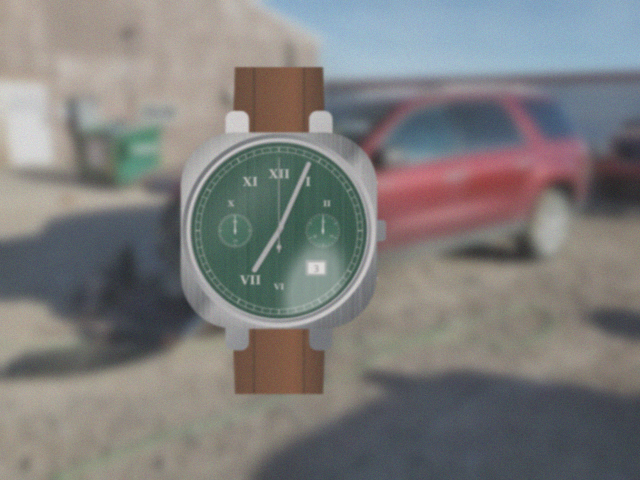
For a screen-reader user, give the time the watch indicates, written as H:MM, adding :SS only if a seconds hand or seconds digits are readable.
7:04
